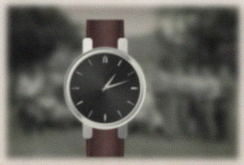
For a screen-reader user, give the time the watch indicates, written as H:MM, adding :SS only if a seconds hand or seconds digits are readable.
1:12
